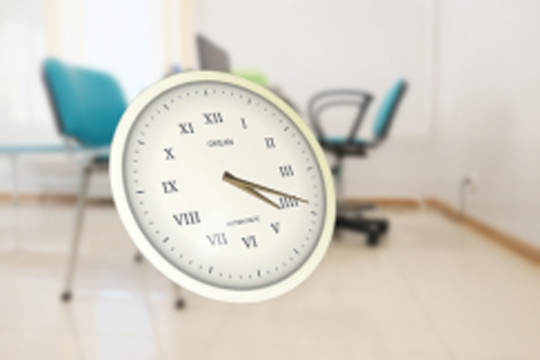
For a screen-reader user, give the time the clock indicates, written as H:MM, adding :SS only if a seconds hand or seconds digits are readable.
4:19
